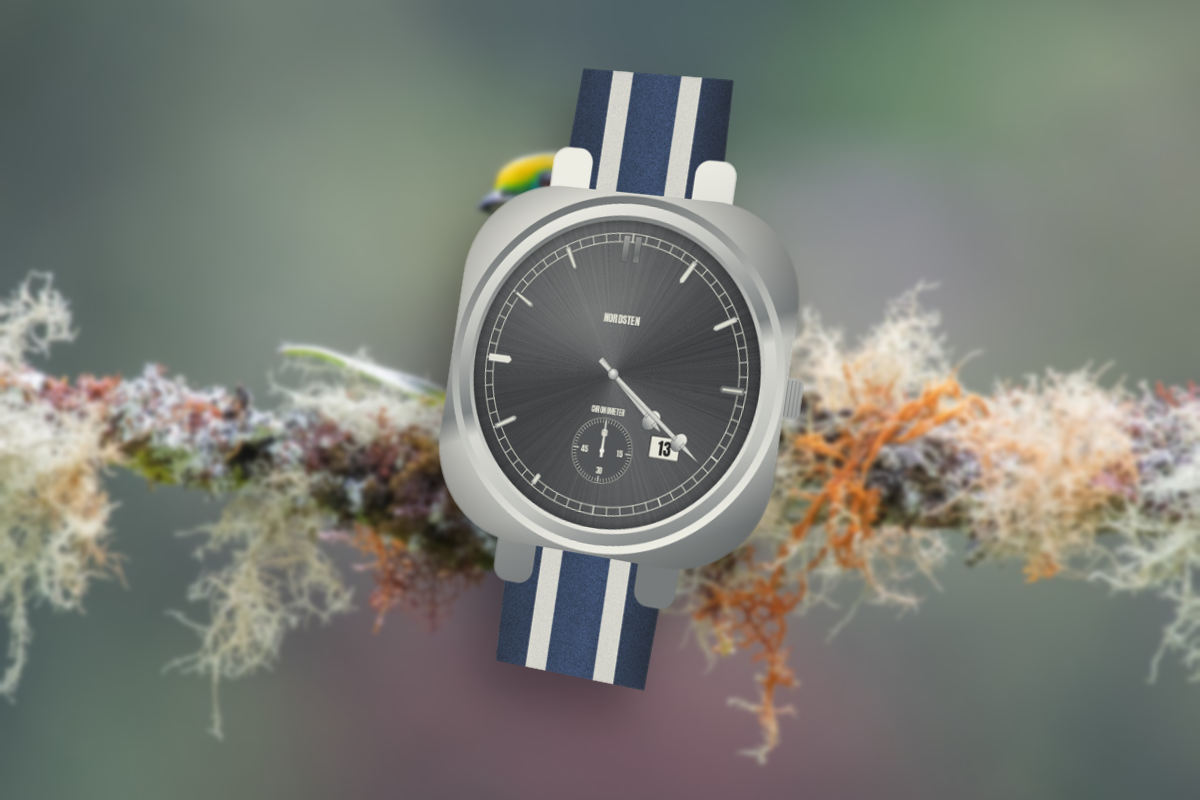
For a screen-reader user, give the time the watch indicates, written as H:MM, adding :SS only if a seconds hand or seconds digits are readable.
4:21
